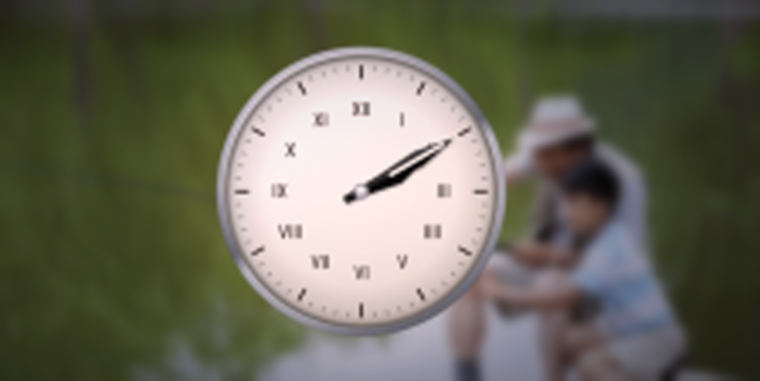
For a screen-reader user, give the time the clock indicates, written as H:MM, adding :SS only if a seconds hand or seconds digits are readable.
2:10
